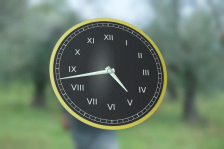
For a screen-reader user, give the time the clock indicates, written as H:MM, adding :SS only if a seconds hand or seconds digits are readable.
4:43
